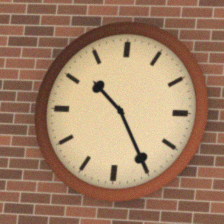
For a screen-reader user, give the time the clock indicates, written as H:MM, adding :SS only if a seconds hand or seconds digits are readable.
10:25
